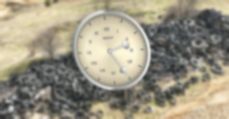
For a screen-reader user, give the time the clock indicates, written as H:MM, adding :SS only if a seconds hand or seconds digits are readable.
2:25
